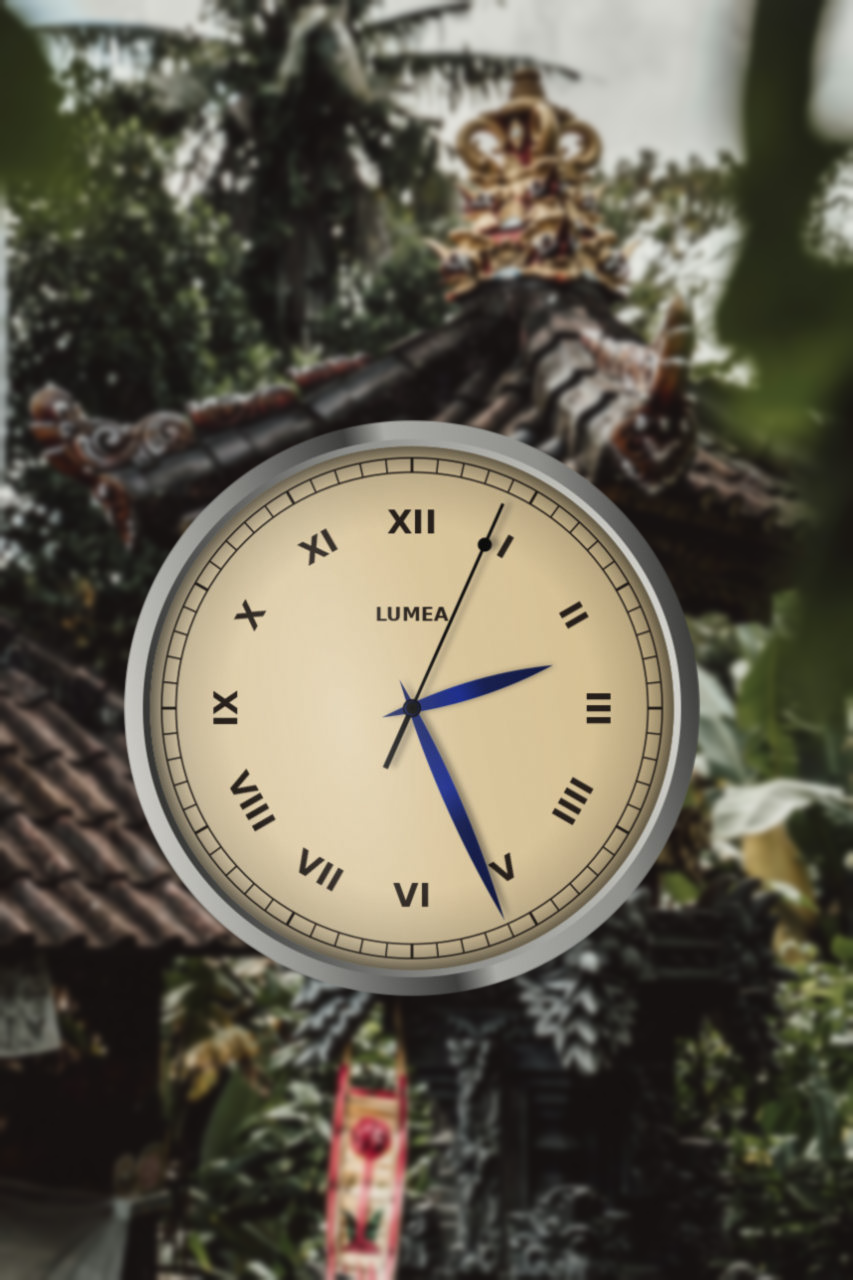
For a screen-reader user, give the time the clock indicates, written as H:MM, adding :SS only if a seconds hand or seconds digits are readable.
2:26:04
